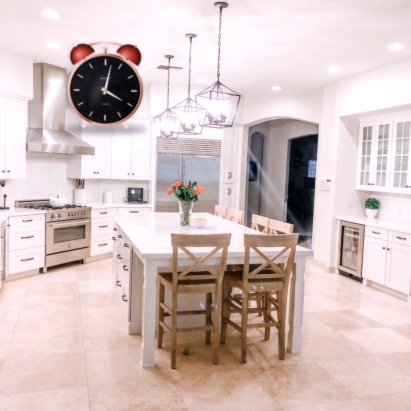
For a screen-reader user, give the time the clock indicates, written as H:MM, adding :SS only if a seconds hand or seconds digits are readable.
4:02
